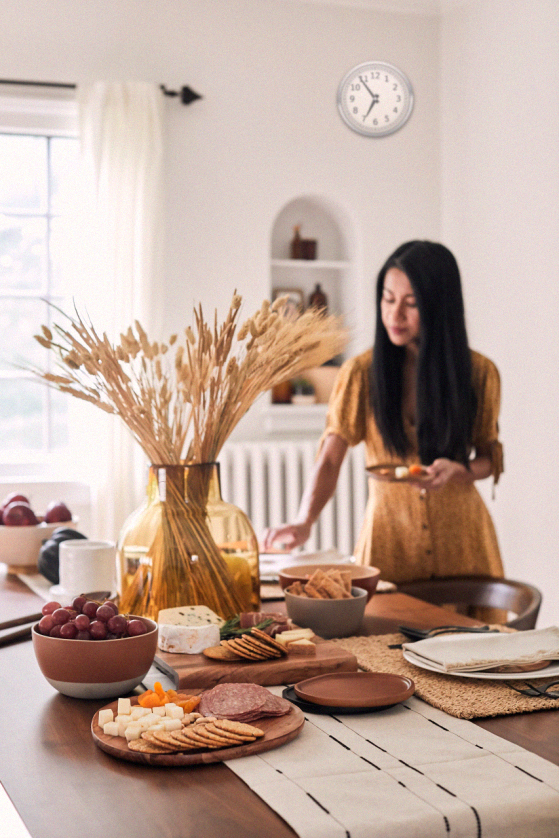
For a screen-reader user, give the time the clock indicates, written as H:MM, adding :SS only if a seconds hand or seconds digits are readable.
6:54
